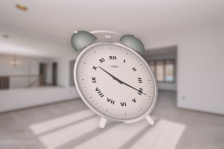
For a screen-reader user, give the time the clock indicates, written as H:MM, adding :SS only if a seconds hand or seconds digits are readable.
10:20
